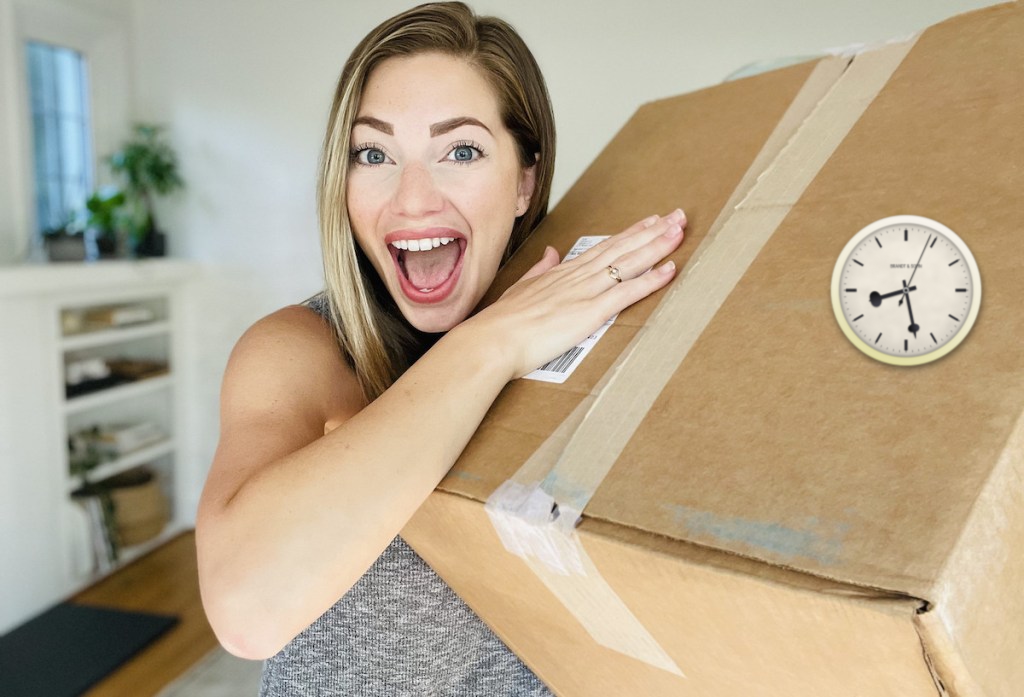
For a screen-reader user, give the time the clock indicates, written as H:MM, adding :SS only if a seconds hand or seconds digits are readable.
8:28:04
